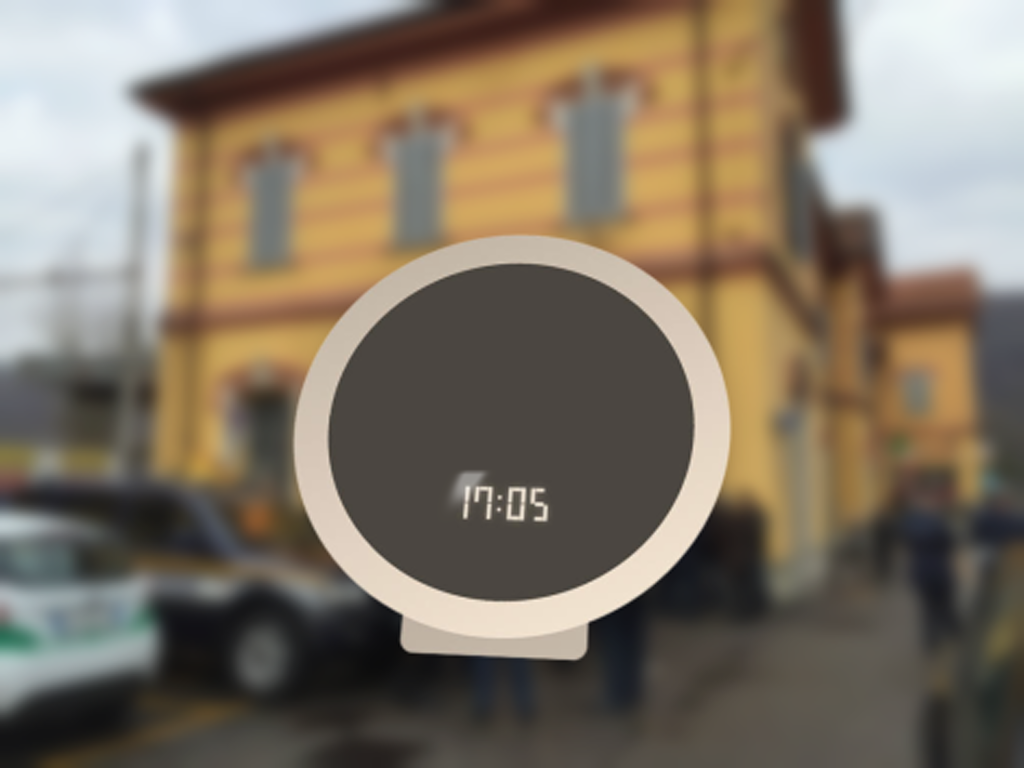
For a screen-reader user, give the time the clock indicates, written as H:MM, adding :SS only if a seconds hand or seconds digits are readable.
17:05
